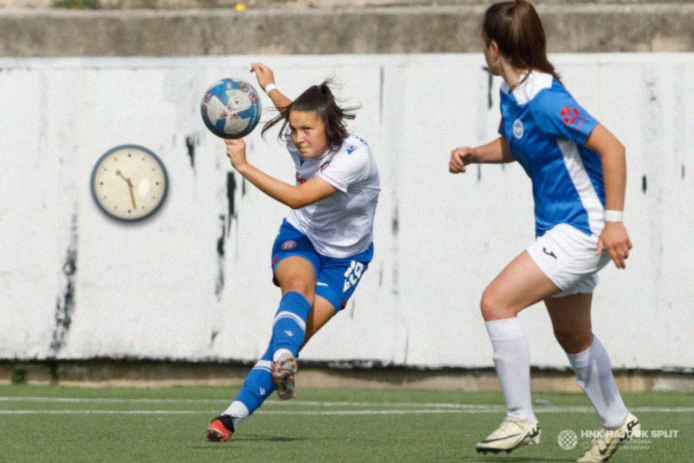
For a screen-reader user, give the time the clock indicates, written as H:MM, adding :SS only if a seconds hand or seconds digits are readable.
10:28
